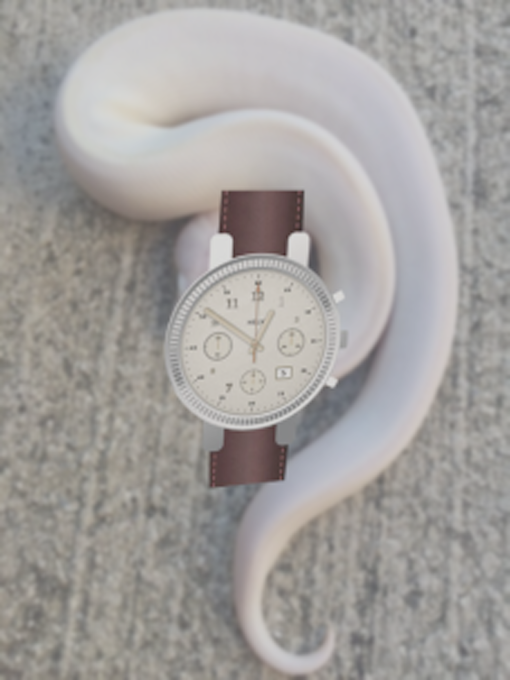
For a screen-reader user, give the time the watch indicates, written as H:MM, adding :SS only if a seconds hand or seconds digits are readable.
12:51
